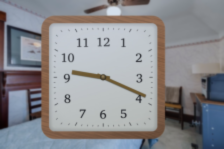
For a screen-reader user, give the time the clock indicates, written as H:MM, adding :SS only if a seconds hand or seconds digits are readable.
9:19
